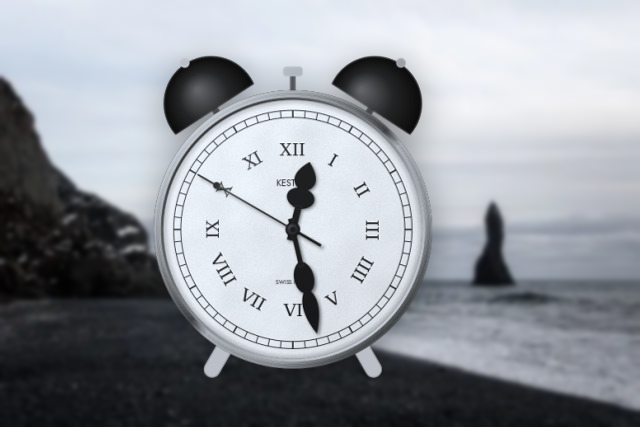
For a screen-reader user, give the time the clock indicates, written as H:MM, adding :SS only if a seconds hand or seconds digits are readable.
12:27:50
